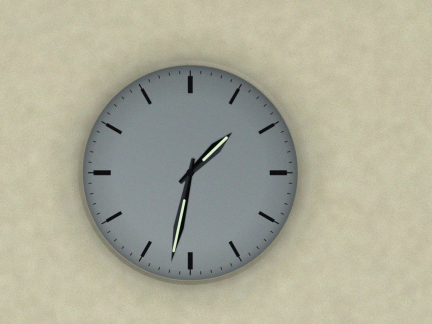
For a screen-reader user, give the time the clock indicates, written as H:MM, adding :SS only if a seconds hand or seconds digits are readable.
1:32
